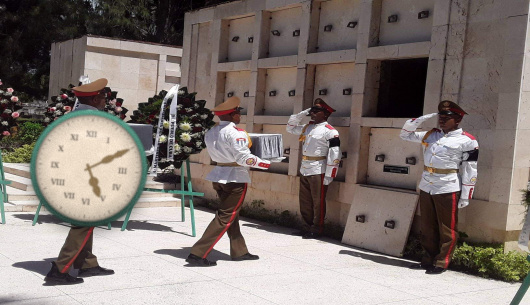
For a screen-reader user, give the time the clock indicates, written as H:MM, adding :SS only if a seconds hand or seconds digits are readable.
5:10
